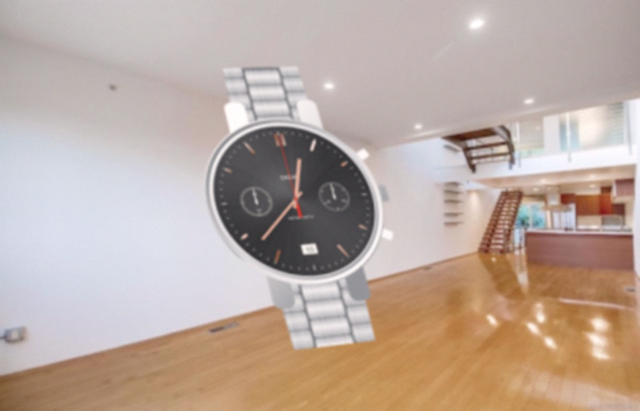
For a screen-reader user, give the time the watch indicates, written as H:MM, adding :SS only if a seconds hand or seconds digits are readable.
12:38
